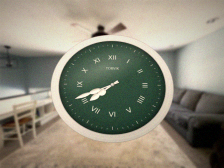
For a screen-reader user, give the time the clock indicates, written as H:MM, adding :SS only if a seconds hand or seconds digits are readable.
7:41
